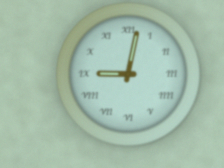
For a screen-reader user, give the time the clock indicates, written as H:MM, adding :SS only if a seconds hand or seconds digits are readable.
9:02
